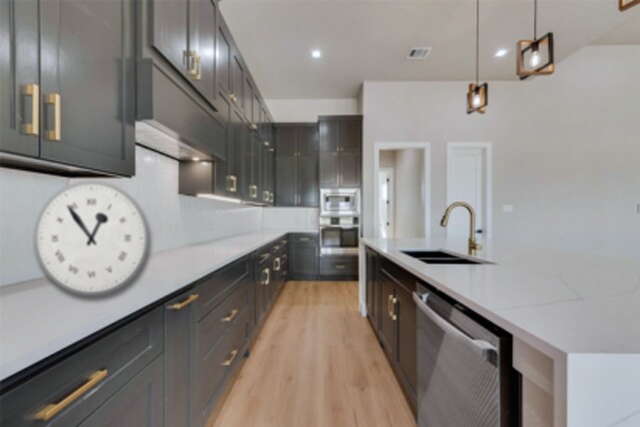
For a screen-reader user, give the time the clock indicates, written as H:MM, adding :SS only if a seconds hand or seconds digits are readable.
12:54
